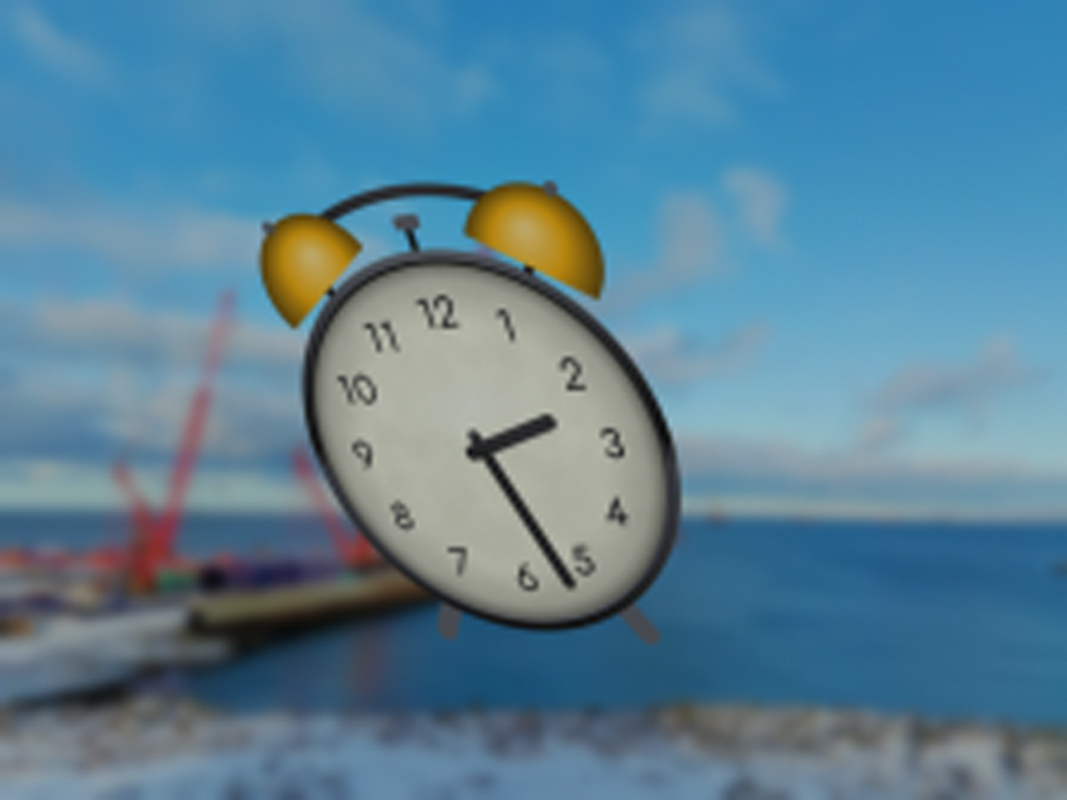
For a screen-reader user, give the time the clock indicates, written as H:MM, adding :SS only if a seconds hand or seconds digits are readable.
2:27
